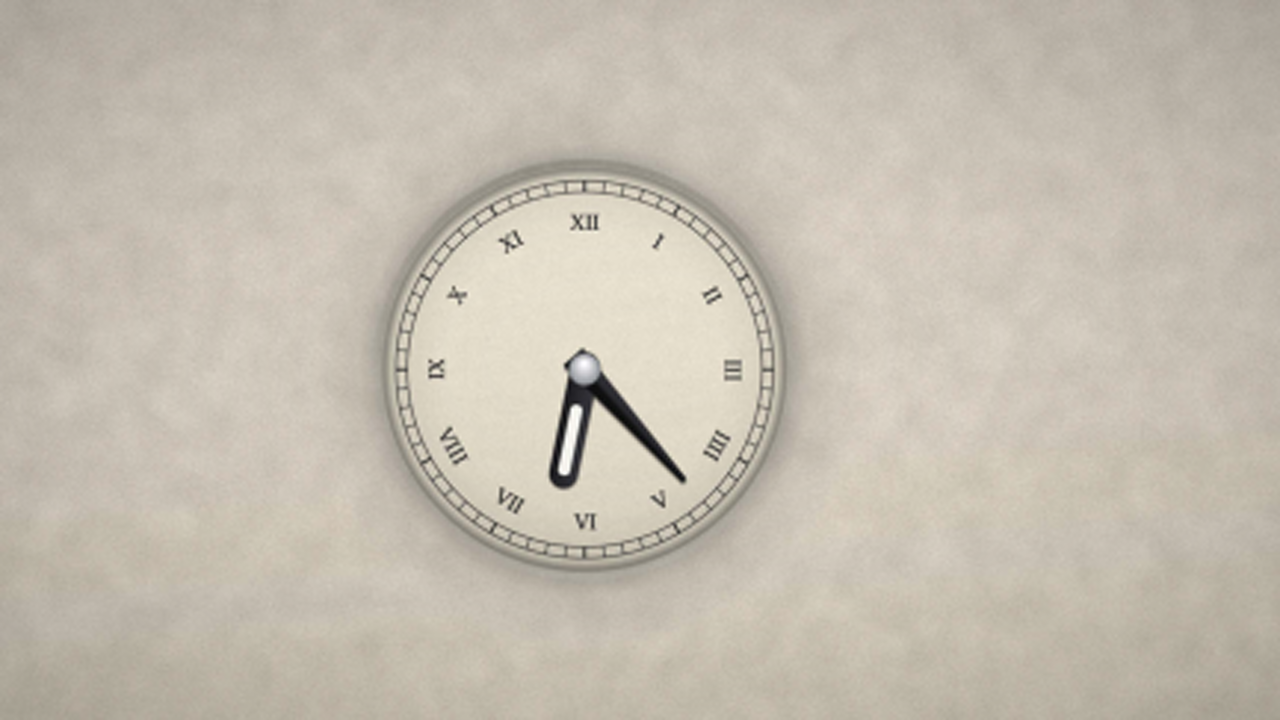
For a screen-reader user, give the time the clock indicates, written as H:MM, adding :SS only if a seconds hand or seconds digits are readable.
6:23
